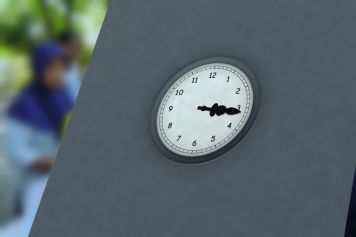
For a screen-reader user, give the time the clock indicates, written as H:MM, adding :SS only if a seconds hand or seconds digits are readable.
3:16
